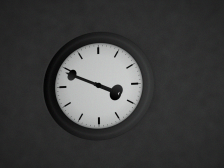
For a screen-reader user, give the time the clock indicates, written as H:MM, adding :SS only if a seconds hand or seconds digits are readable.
3:49
